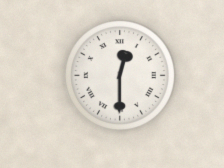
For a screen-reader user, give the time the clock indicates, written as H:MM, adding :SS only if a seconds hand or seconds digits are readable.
12:30
